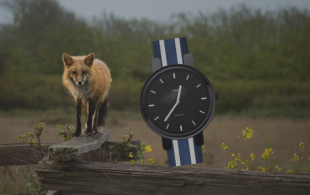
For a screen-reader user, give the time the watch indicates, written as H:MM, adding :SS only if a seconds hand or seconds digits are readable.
12:37
